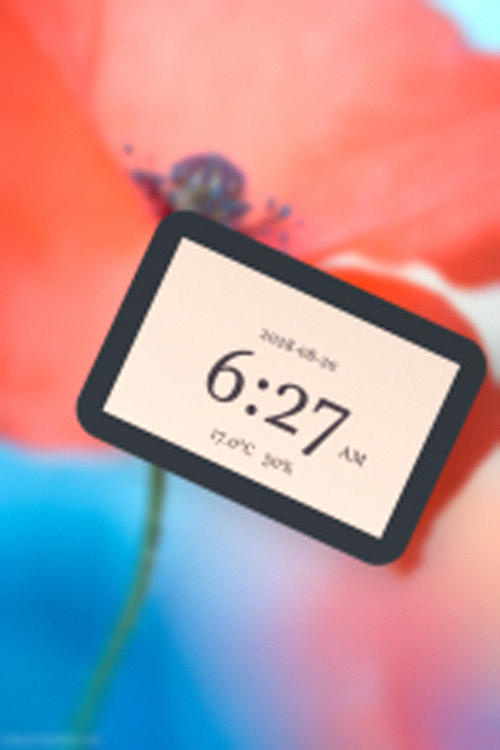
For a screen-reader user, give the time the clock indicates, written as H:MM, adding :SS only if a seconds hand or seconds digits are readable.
6:27
